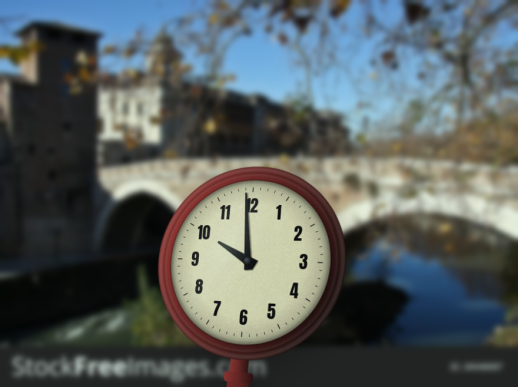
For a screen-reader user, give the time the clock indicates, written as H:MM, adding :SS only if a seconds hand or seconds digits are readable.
9:59
